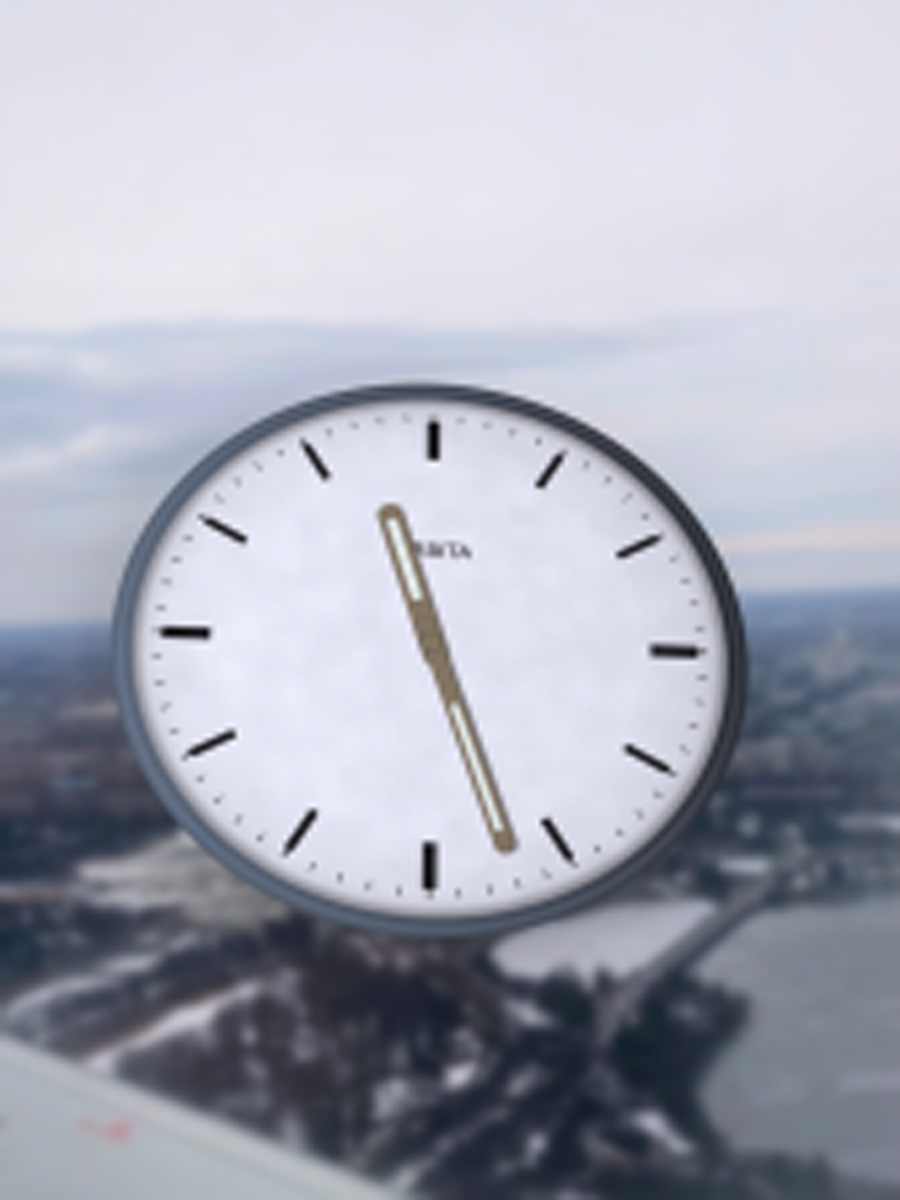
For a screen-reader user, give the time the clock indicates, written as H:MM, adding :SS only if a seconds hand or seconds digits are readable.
11:27
